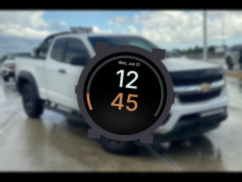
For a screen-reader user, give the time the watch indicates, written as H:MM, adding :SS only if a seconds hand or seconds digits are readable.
12:45
